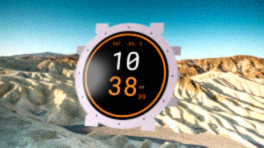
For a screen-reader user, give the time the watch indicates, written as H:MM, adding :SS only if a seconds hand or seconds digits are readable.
10:38
